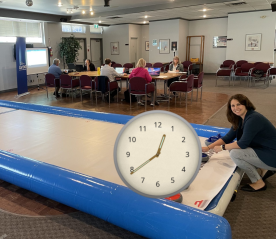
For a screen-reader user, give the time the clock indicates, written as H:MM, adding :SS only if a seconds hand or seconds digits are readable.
12:39
